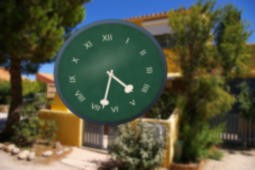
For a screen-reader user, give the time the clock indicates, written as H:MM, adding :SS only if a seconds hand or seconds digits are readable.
4:33
